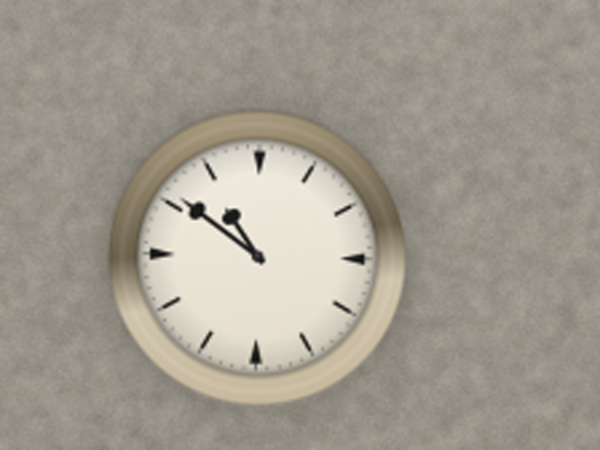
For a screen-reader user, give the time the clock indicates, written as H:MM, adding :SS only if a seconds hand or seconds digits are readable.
10:51
